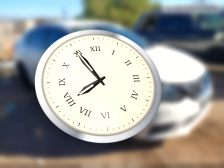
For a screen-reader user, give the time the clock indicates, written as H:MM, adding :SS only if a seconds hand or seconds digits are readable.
7:55
